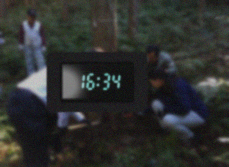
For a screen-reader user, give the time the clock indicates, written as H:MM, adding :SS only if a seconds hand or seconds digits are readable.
16:34
